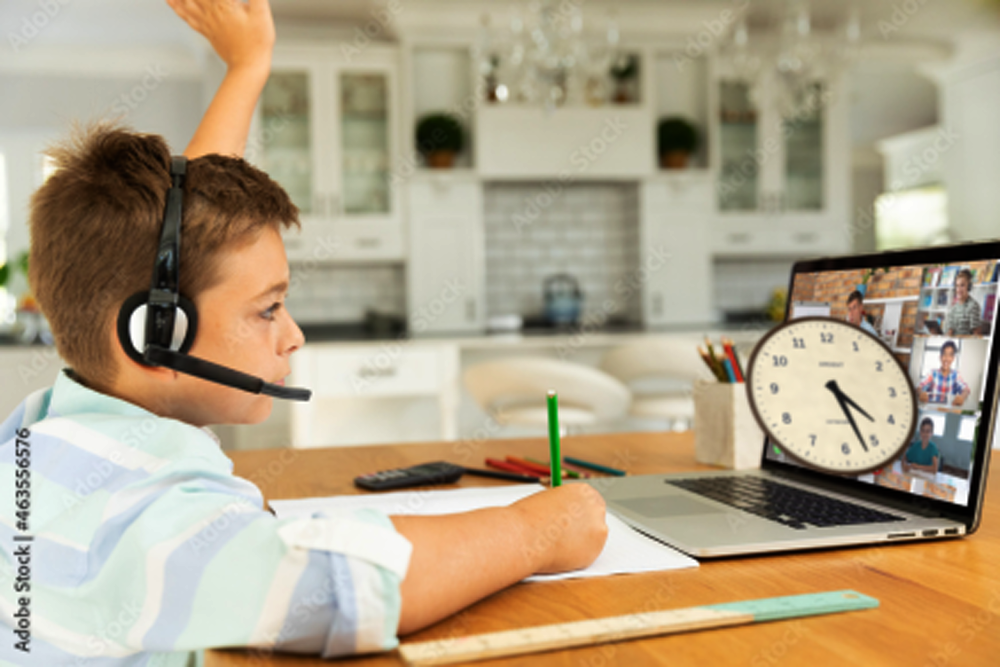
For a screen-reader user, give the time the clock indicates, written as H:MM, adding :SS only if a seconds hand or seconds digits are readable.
4:27
